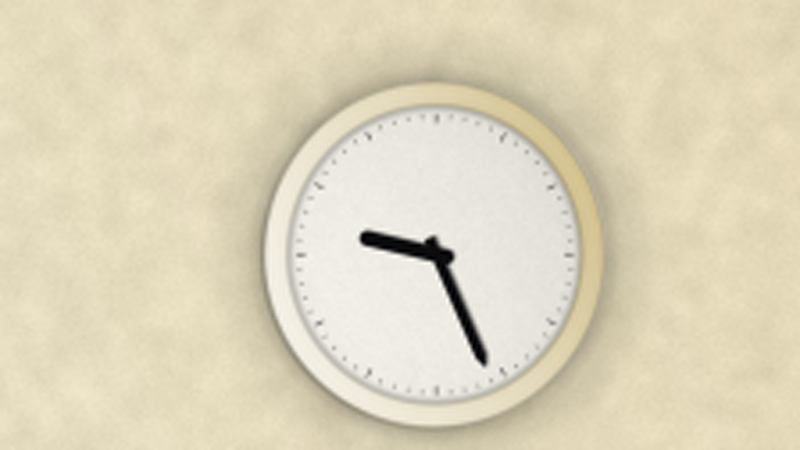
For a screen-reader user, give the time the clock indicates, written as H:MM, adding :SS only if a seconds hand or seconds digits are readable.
9:26
